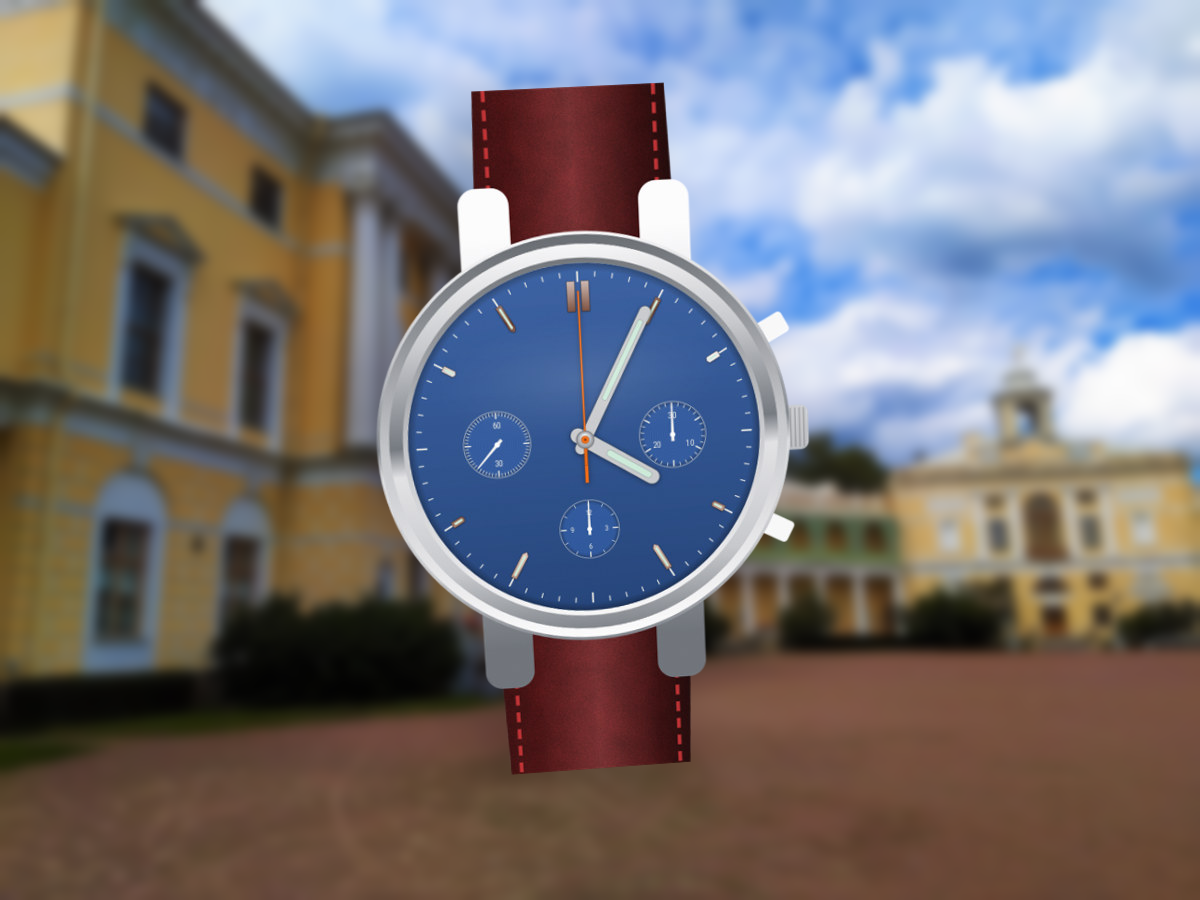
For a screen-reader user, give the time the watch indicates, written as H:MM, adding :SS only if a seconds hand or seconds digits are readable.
4:04:37
